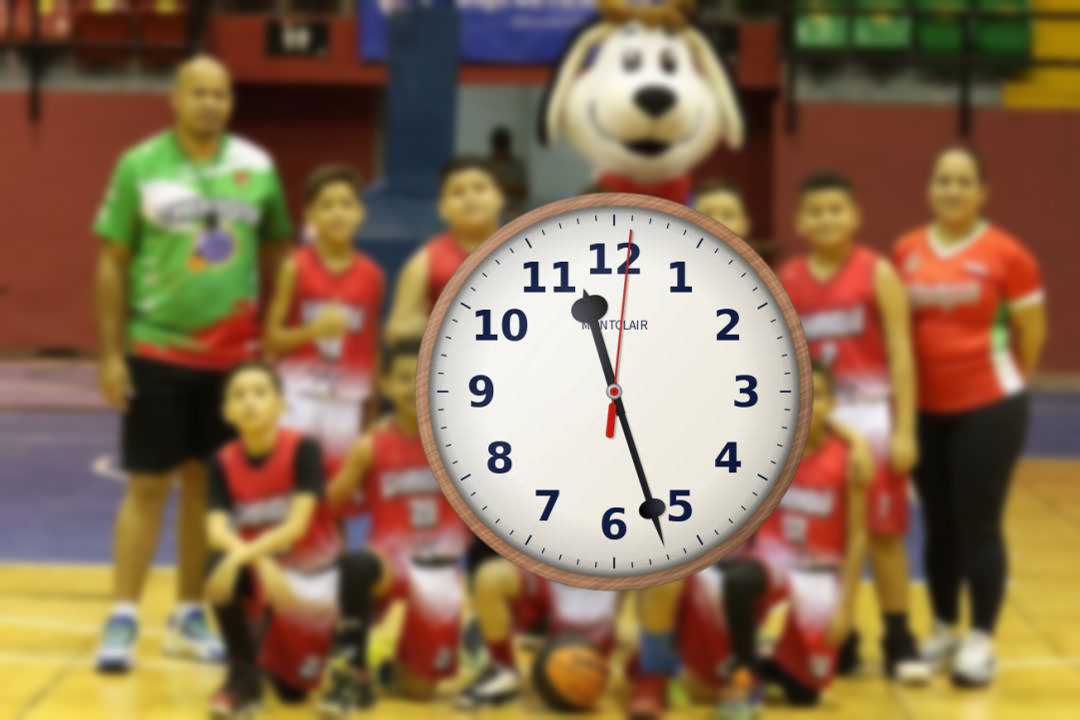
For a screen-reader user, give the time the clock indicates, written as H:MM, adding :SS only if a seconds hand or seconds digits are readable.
11:27:01
